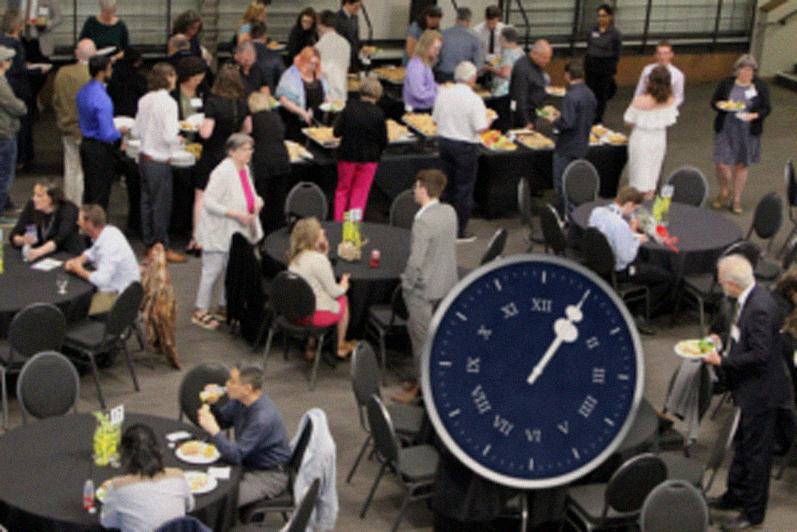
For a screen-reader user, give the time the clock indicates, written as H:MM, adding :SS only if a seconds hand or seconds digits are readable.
1:05
